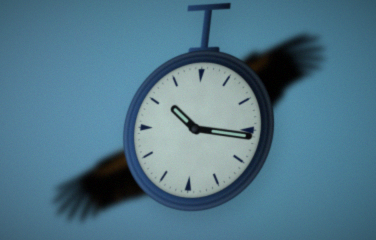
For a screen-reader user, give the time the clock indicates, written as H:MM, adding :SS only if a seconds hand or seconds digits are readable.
10:16
